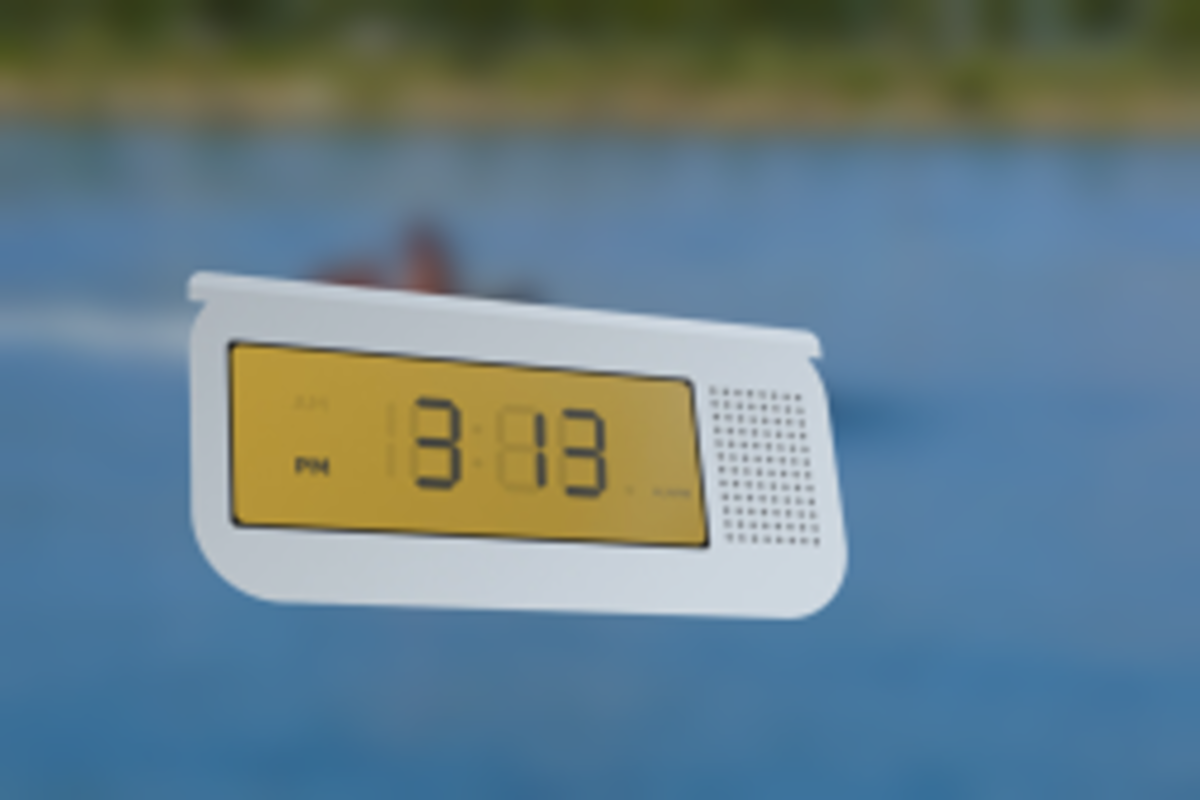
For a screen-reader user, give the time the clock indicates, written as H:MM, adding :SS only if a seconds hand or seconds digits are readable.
3:13
